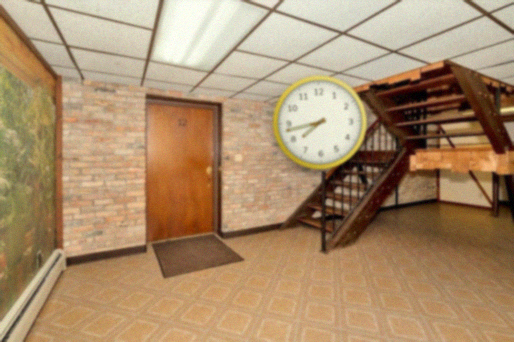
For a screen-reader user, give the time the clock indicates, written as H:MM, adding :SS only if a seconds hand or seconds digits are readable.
7:43
